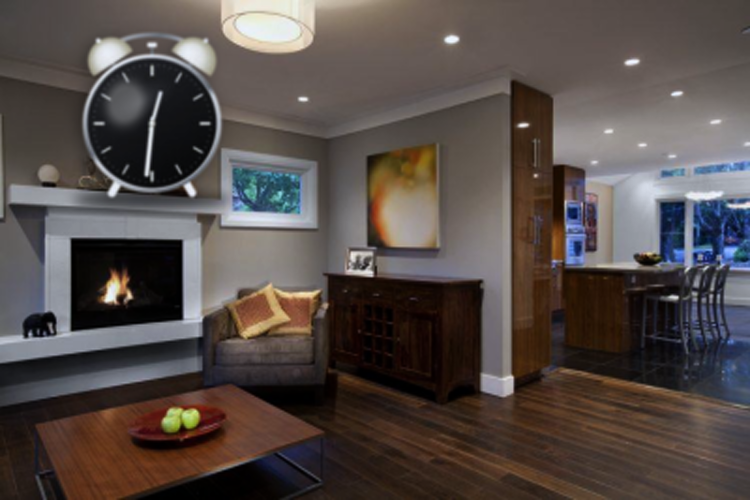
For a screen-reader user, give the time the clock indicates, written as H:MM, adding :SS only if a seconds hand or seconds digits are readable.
12:31
